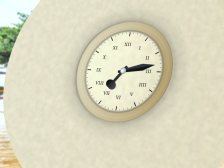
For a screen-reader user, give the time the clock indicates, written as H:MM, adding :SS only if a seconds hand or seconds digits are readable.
7:13
